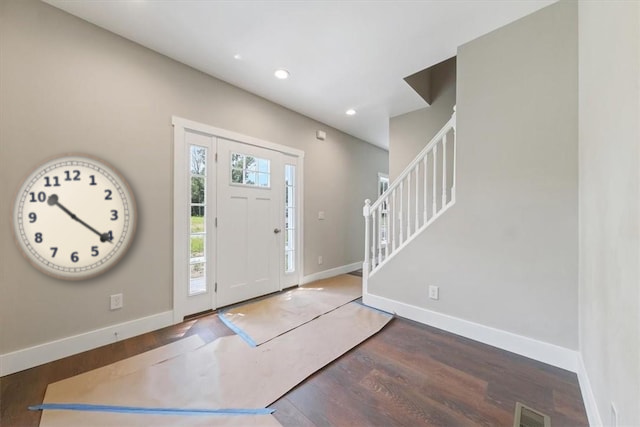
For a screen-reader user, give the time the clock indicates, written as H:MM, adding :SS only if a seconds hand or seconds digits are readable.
10:21
